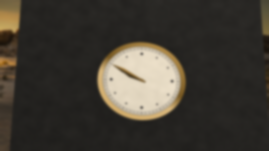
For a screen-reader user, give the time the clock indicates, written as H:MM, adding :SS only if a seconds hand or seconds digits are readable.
9:50
